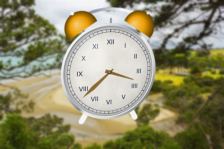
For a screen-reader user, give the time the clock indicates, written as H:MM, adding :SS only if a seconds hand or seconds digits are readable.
3:38
